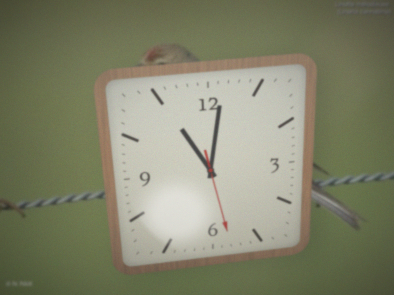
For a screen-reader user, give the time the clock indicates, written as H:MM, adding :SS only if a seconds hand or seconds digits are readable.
11:01:28
